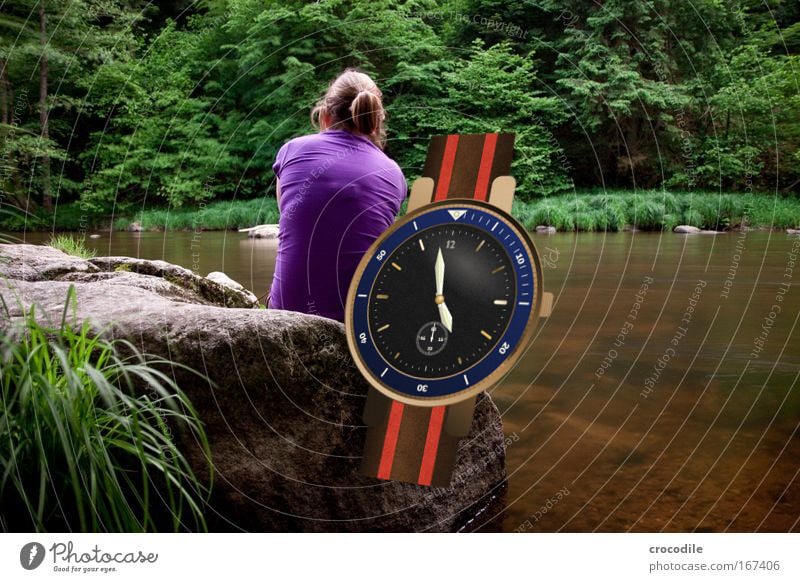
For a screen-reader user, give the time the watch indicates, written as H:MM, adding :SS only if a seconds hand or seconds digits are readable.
4:58
